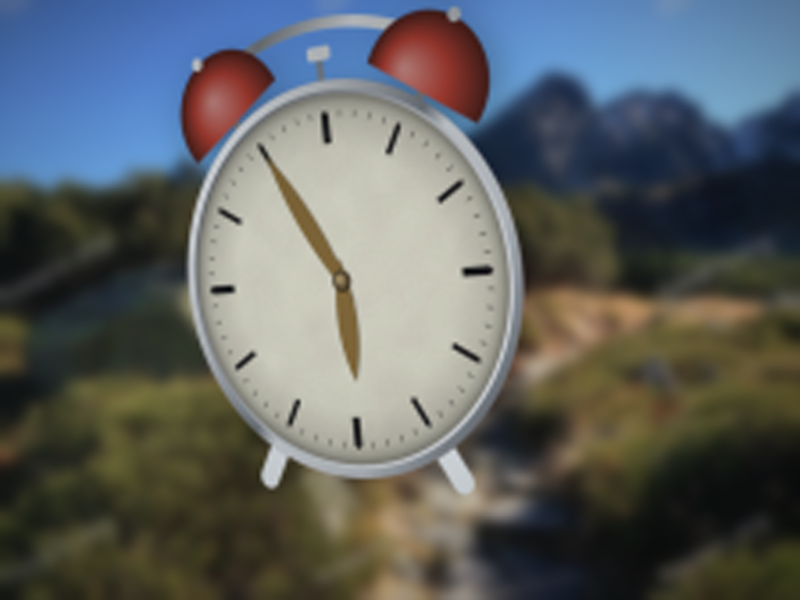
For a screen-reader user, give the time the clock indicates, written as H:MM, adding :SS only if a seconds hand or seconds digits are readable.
5:55
